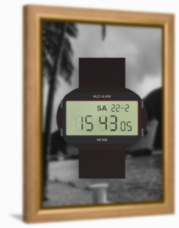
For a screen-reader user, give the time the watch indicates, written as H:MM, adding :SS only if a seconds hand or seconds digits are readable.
15:43:05
